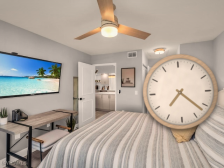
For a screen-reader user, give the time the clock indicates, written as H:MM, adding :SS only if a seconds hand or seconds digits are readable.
7:22
